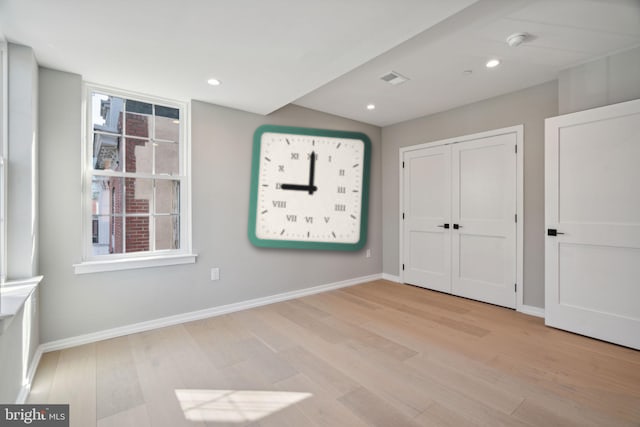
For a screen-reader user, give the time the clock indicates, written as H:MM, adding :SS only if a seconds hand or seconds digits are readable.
9:00
